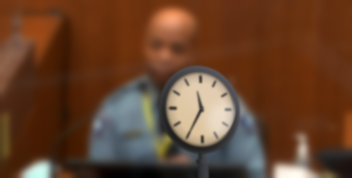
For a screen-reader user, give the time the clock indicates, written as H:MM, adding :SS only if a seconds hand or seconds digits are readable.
11:35
